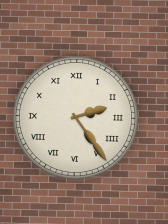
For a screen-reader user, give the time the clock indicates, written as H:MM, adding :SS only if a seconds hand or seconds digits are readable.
2:24
